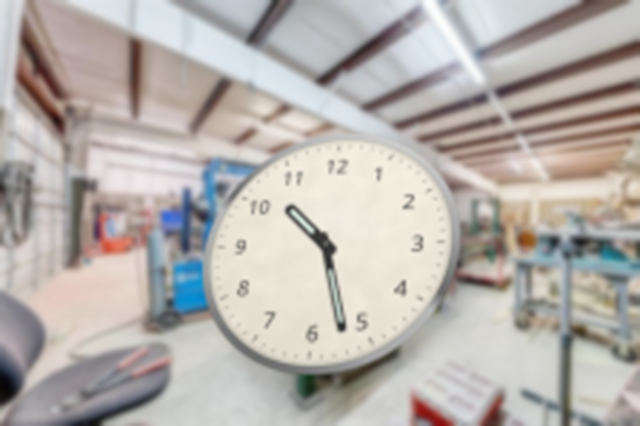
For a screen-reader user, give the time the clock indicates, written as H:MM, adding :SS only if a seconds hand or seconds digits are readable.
10:27
